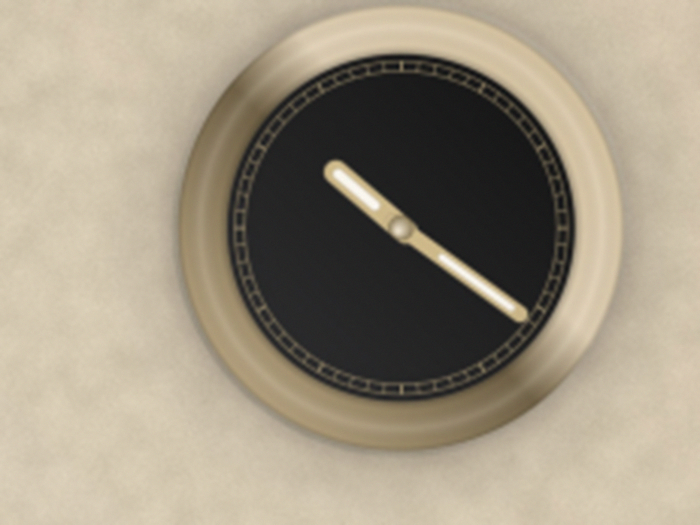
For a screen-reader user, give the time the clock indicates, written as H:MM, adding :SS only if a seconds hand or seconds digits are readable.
10:21
